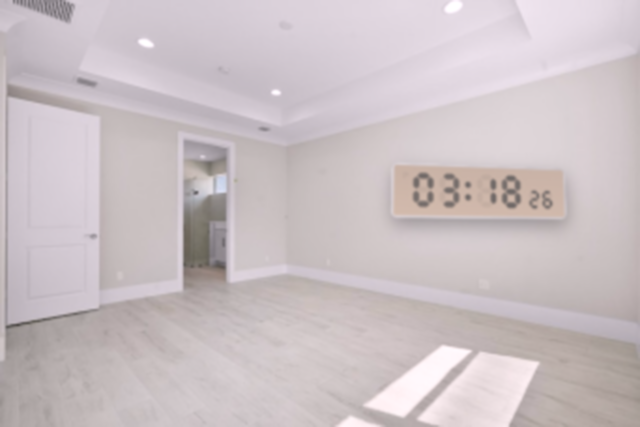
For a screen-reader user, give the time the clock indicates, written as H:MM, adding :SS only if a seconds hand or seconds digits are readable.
3:18:26
